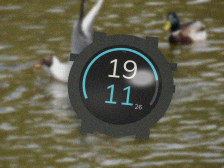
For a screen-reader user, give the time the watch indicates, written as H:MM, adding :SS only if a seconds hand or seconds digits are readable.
19:11
